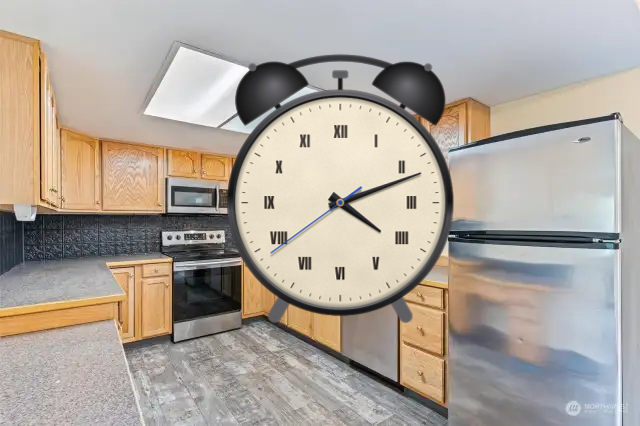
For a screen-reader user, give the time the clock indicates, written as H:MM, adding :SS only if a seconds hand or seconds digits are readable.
4:11:39
